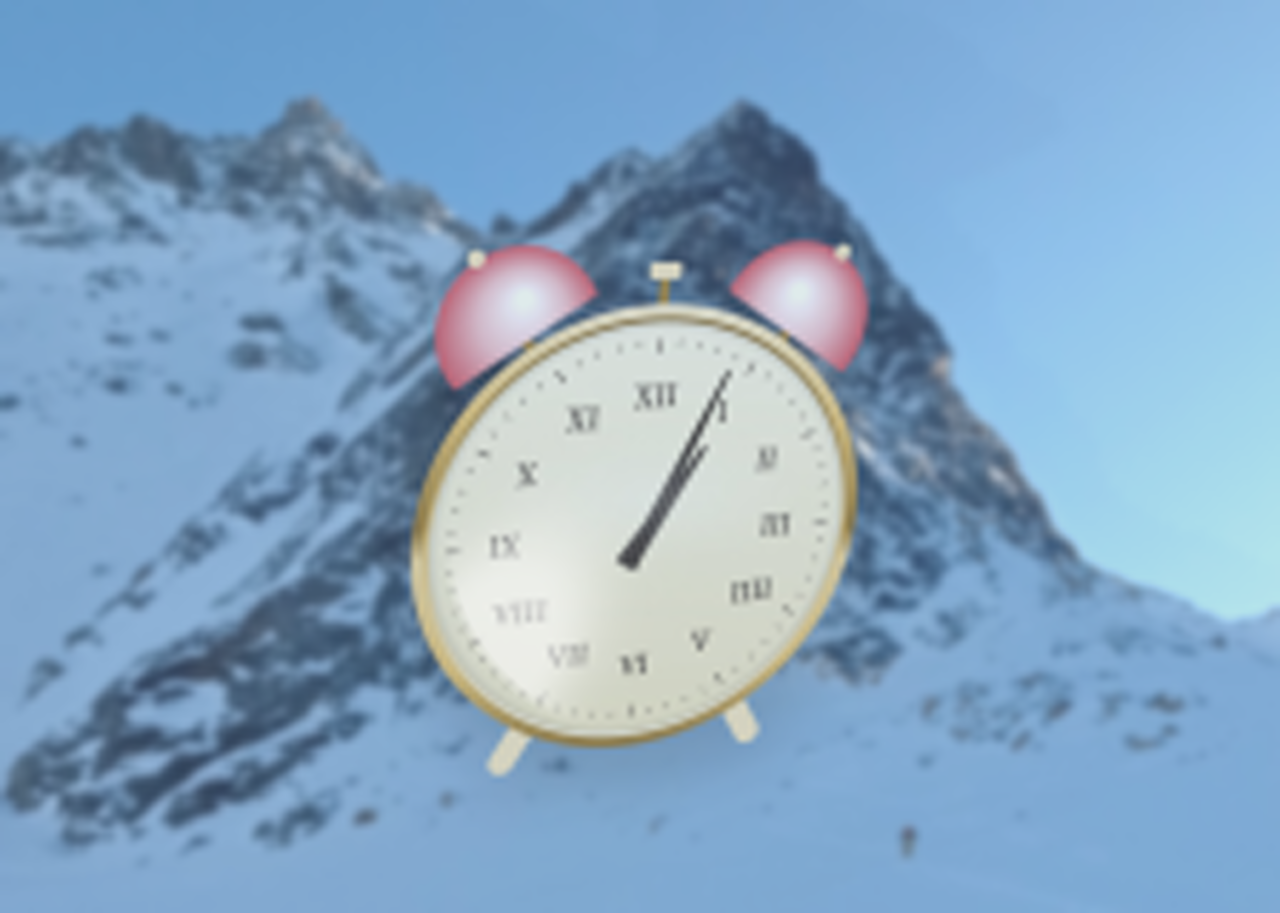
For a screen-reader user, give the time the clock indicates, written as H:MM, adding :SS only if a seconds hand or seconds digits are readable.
1:04
